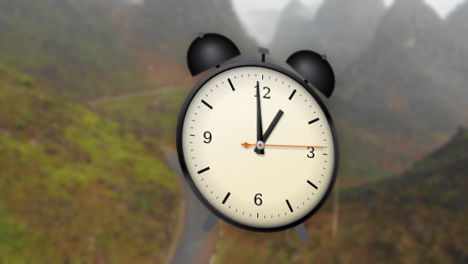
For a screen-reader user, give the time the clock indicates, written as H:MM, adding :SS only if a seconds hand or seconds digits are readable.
12:59:14
